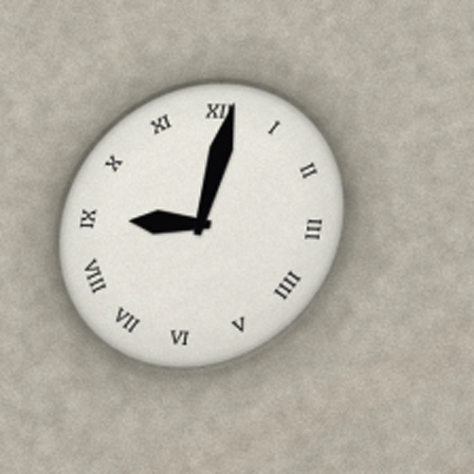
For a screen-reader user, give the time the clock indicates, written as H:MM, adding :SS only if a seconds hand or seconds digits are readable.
9:01
